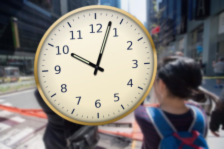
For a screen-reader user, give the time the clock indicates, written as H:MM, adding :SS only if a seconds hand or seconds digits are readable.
10:03
